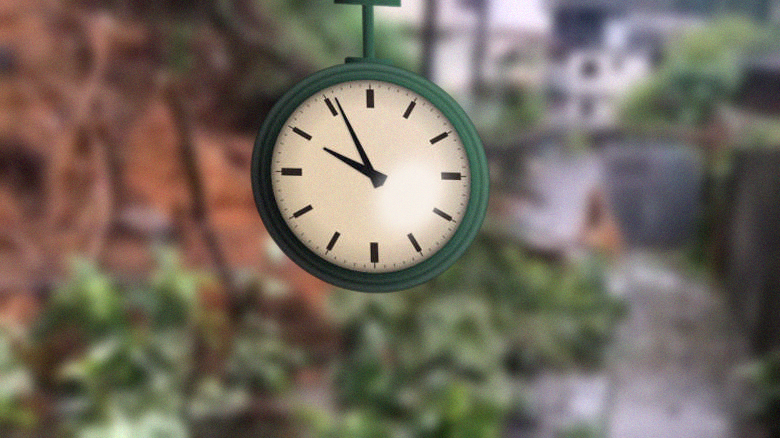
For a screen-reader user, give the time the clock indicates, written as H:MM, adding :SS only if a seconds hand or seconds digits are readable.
9:56
